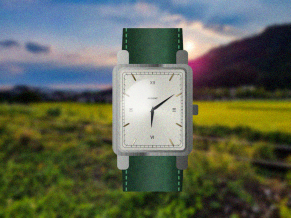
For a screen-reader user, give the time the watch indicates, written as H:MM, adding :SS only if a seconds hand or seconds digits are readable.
6:09
